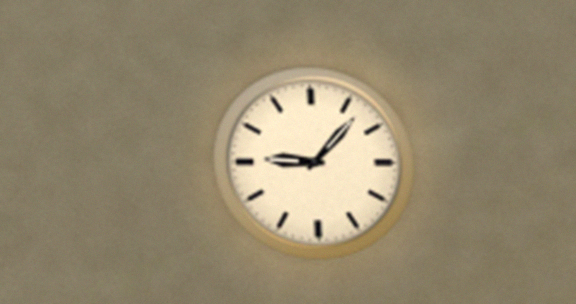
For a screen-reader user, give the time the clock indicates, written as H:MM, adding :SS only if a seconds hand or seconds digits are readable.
9:07
